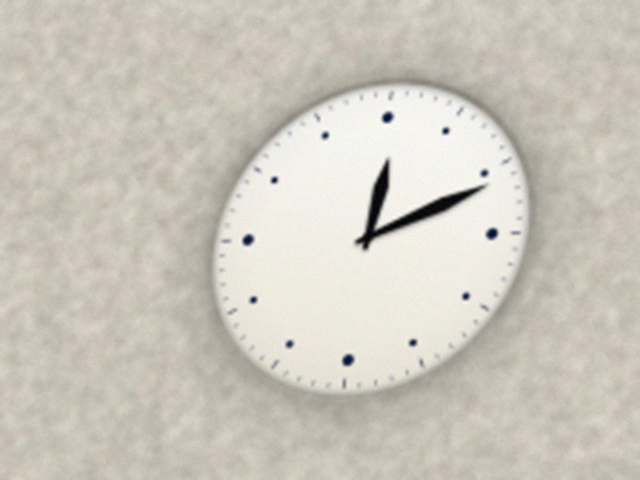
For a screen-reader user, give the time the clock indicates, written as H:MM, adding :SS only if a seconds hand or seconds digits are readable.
12:11
